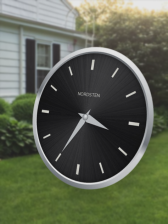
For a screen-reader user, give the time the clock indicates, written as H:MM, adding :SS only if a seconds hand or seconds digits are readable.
3:35
